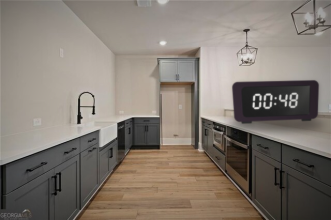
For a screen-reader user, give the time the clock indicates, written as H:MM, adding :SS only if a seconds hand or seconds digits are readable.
0:48
